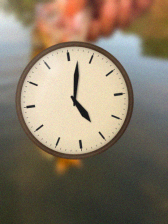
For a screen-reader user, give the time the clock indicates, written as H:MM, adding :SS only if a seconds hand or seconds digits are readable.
5:02
